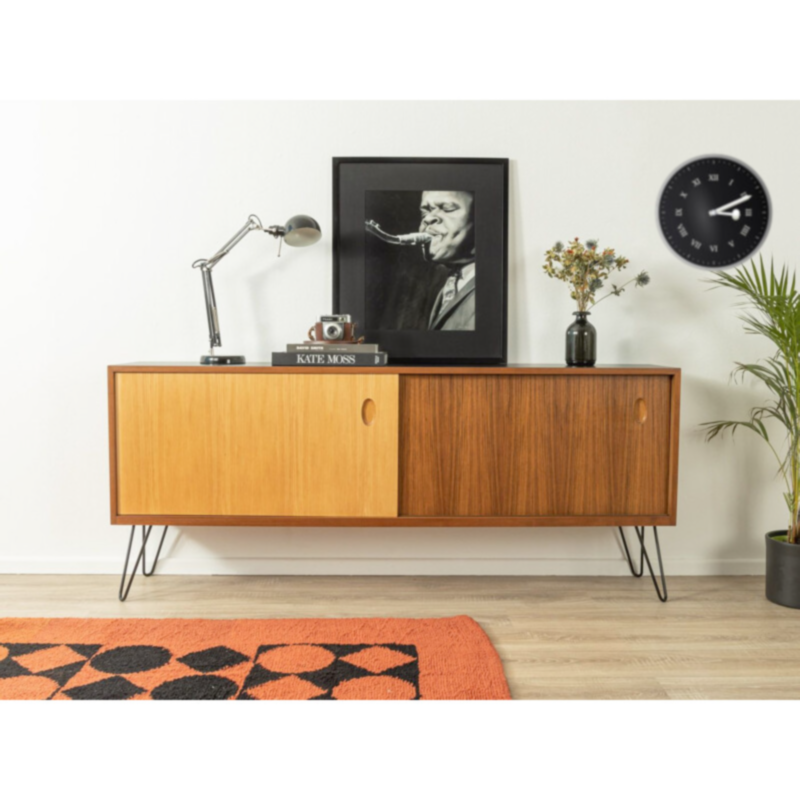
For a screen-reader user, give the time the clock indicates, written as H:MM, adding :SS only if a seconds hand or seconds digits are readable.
3:11
